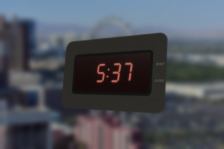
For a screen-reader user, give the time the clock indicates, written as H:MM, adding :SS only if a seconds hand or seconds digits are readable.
5:37
